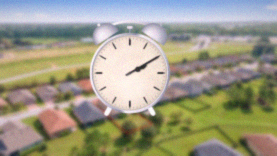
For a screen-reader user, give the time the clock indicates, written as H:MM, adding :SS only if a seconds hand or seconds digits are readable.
2:10
